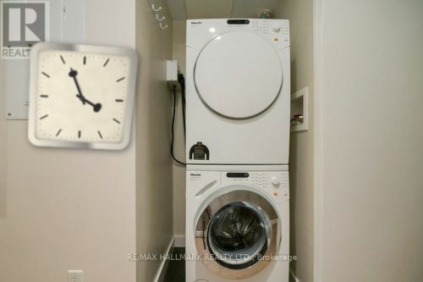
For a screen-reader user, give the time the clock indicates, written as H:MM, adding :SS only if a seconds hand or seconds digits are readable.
3:56
